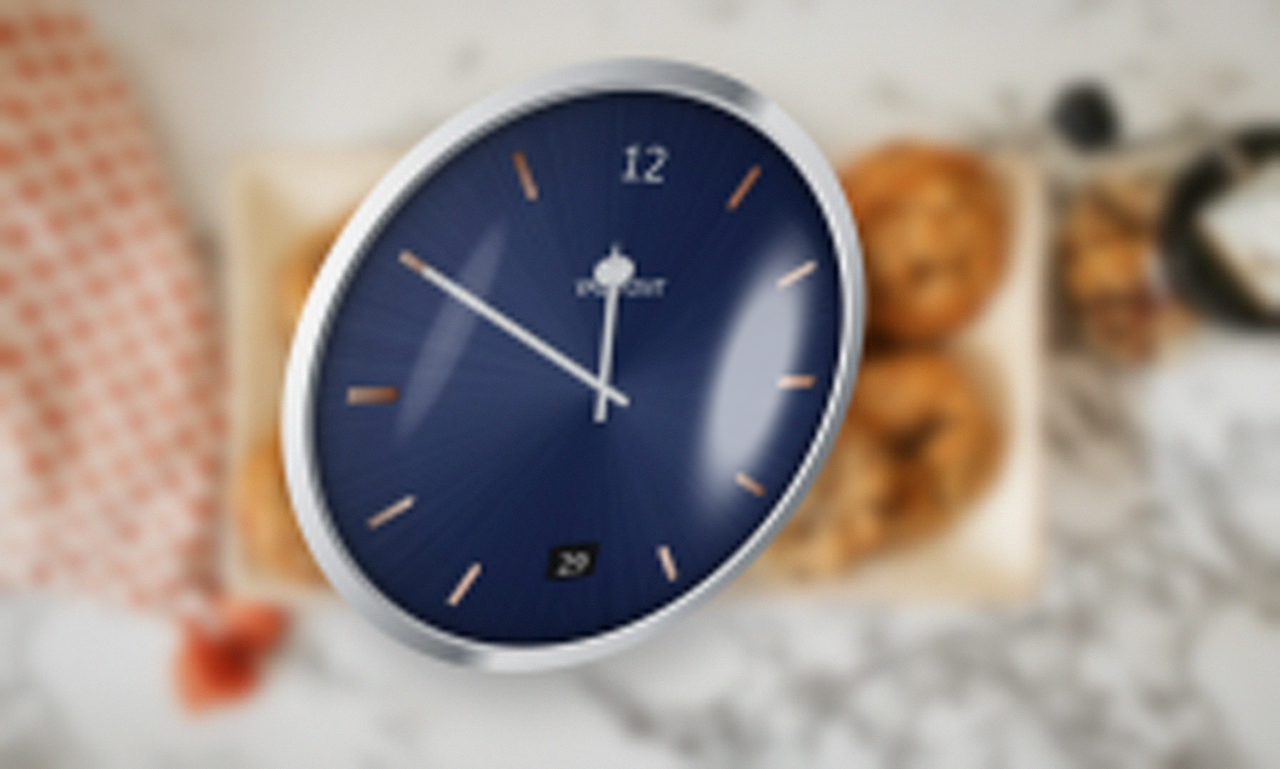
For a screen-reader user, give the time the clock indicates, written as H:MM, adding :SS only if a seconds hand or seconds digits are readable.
11:50
